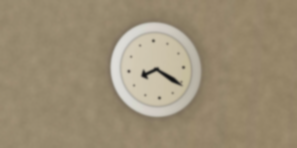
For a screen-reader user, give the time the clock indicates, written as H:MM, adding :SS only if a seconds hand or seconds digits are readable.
8:21
